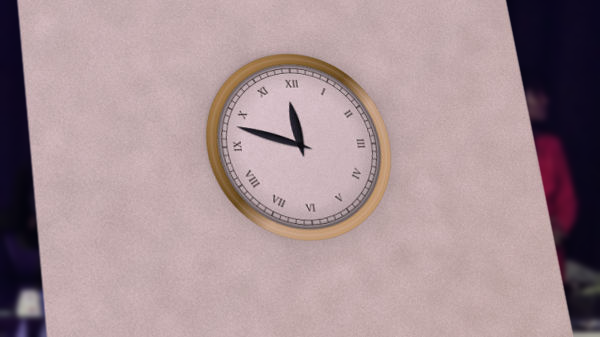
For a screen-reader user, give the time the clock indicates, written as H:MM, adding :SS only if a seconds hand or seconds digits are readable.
11:48
